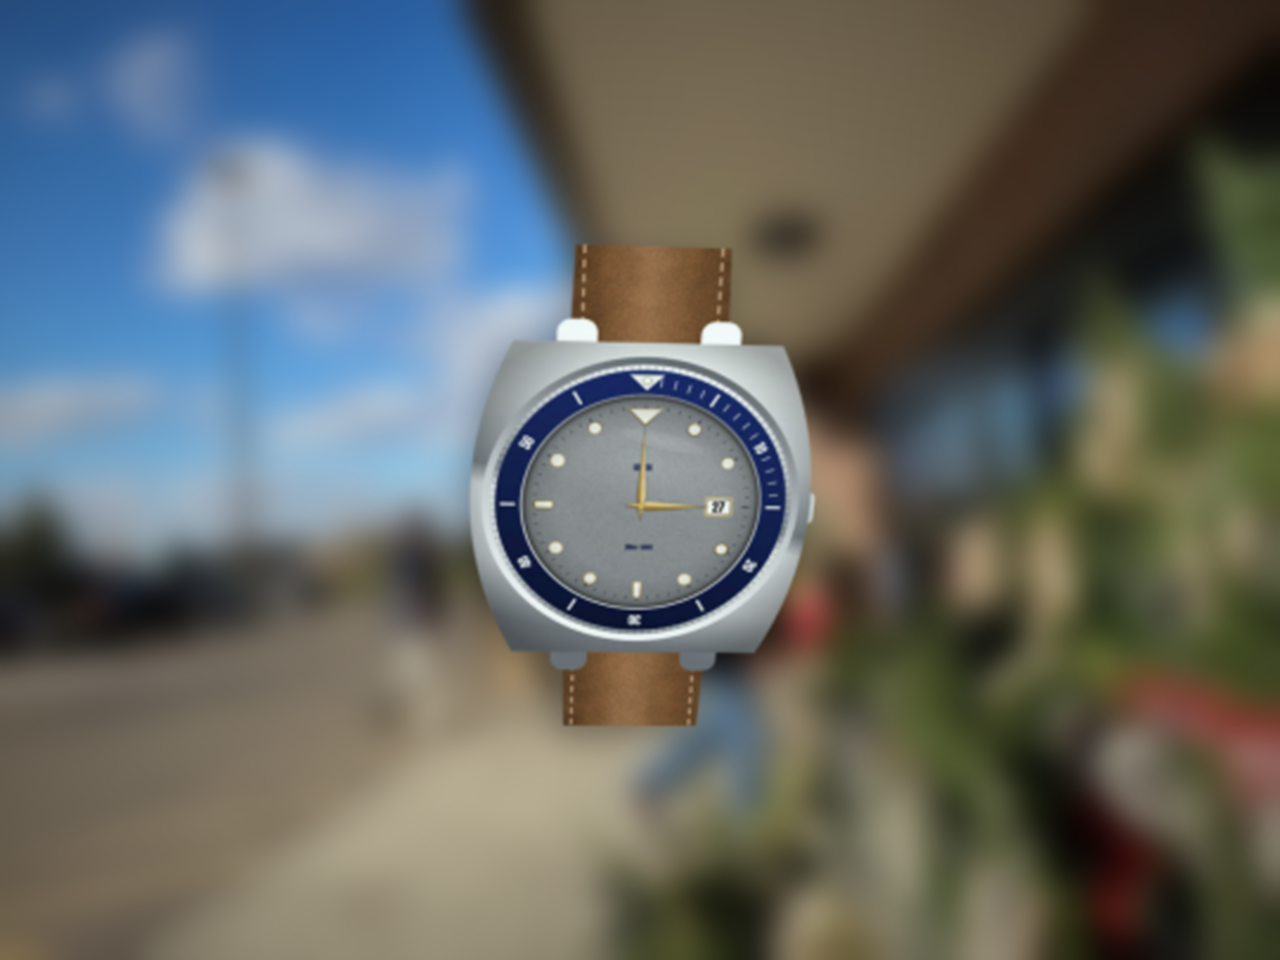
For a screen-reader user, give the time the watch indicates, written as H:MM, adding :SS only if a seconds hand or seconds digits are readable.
3:00
